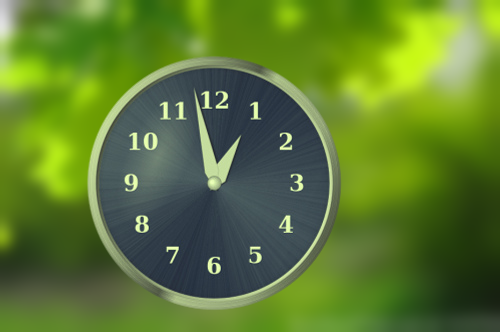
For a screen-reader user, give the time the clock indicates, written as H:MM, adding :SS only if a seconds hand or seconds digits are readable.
12:58
